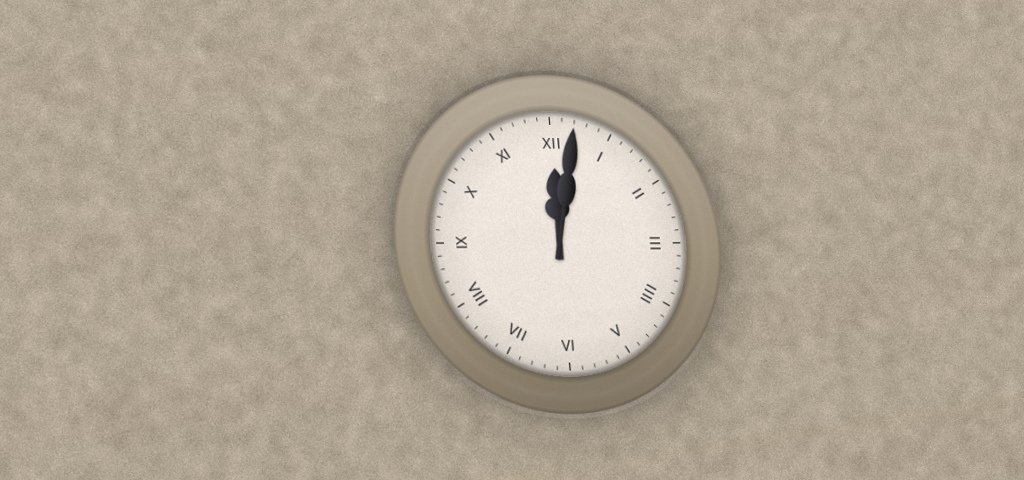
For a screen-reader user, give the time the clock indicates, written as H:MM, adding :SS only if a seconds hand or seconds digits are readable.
12:02
